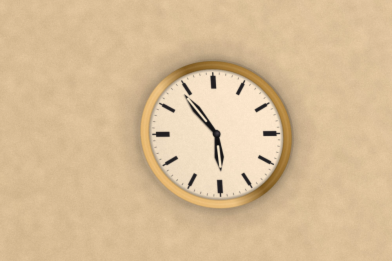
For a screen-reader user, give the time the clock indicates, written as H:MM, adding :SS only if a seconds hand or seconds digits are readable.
5:54
